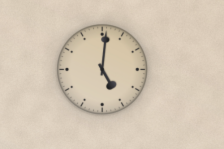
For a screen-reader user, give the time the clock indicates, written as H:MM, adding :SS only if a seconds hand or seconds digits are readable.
5:01
